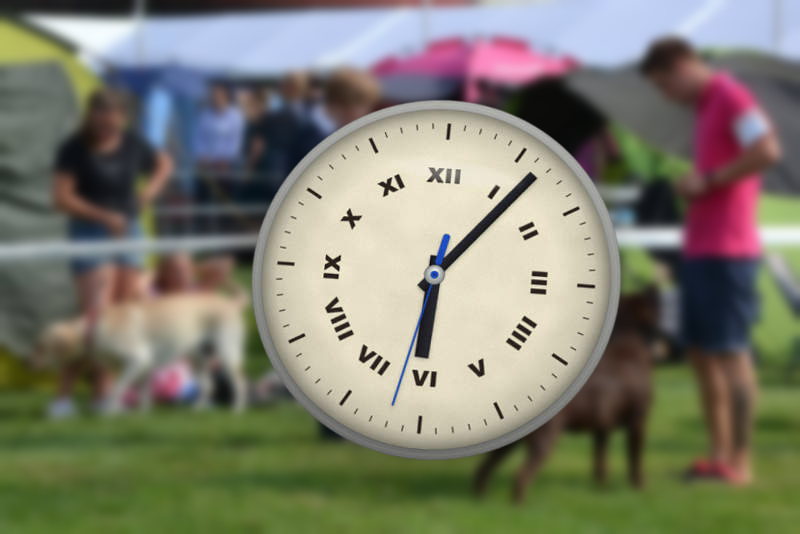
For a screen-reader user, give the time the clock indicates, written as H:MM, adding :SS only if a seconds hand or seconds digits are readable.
6:06:32
